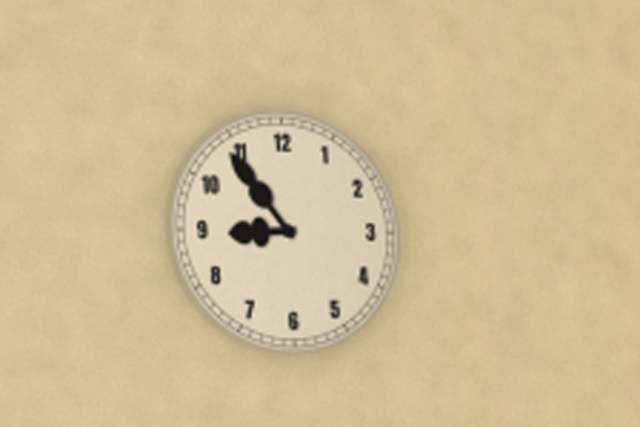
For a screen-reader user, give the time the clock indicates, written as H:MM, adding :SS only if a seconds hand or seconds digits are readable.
8:54
